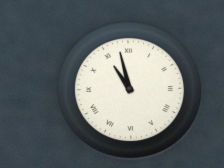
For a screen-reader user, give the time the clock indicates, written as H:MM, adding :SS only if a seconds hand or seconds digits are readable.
10:58
